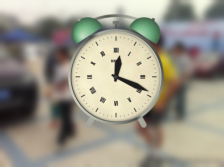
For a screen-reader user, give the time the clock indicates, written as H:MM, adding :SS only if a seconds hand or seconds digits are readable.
12:19
